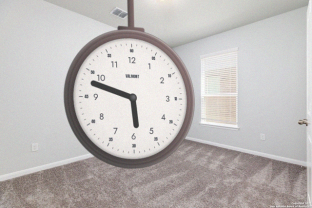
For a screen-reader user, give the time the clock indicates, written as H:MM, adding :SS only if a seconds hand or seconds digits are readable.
5:48
